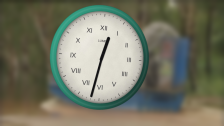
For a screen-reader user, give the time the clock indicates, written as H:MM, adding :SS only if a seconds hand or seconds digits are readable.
12:32
